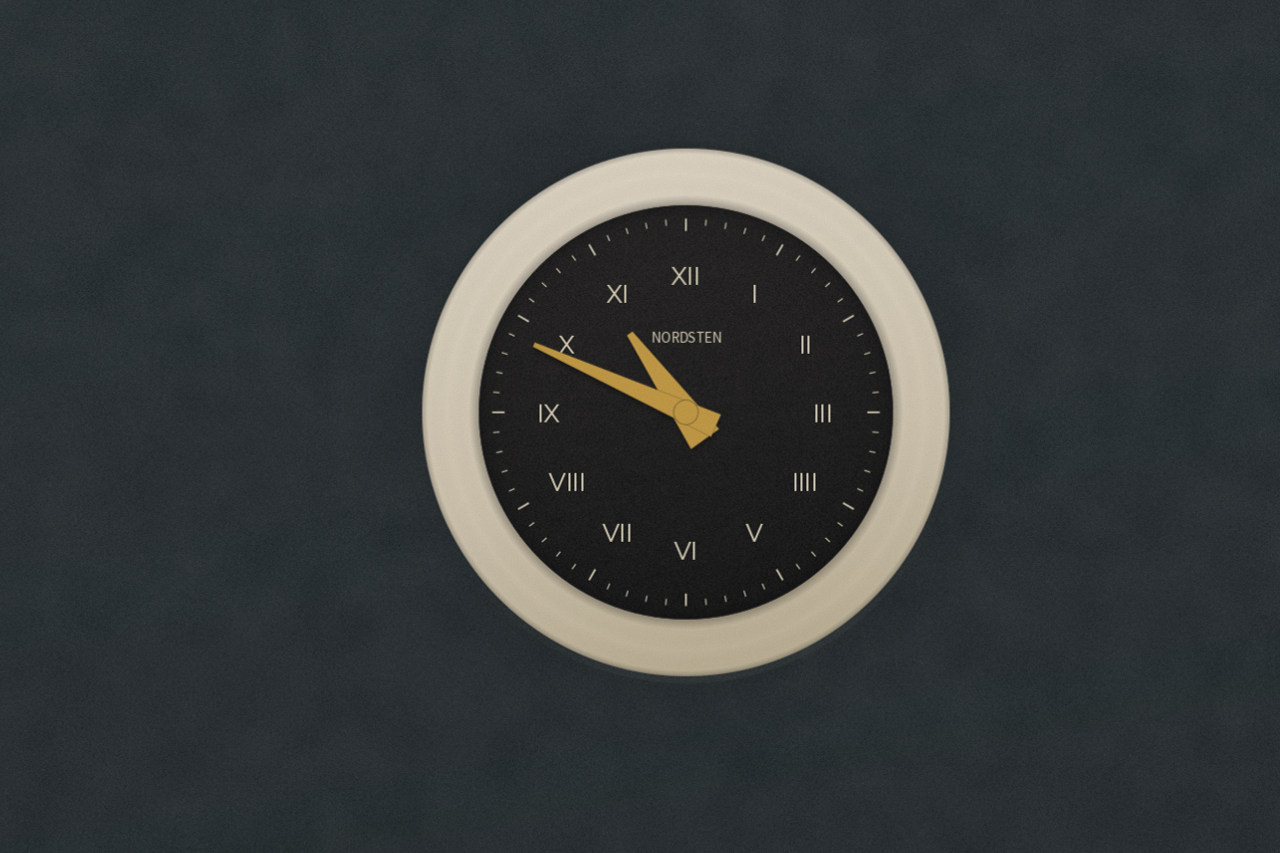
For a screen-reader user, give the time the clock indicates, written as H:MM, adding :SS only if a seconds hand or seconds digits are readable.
10:49
